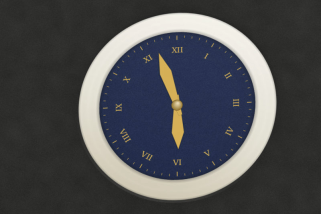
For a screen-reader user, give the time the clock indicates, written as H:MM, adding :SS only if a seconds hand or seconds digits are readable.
5:57
